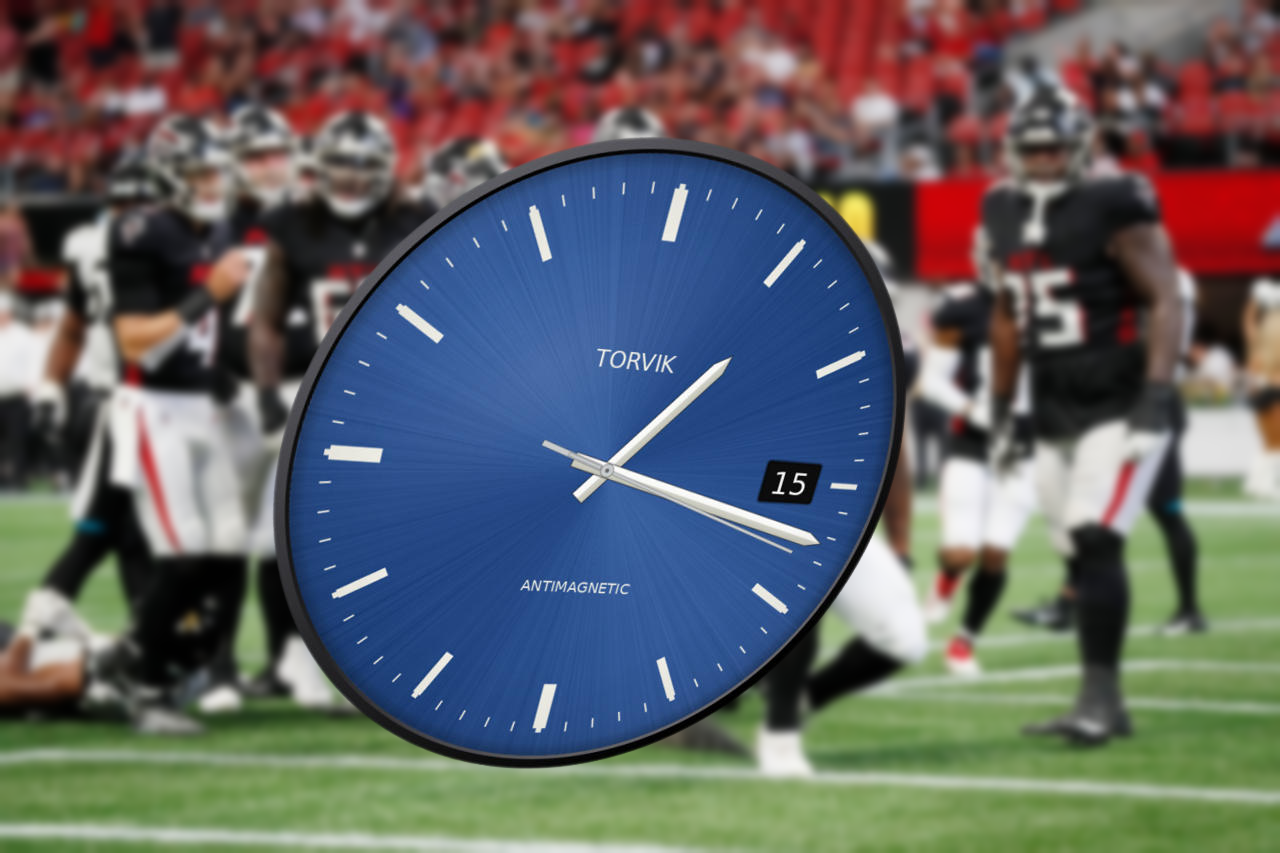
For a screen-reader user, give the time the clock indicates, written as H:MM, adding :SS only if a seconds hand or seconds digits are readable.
1:17:18
